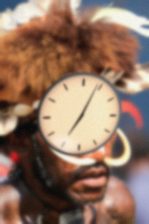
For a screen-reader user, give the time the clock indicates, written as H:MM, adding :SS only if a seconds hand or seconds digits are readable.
7:04
